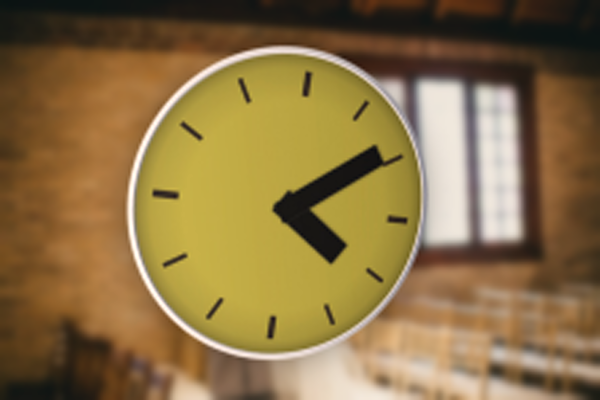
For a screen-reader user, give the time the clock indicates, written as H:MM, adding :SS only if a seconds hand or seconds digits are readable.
4:09
